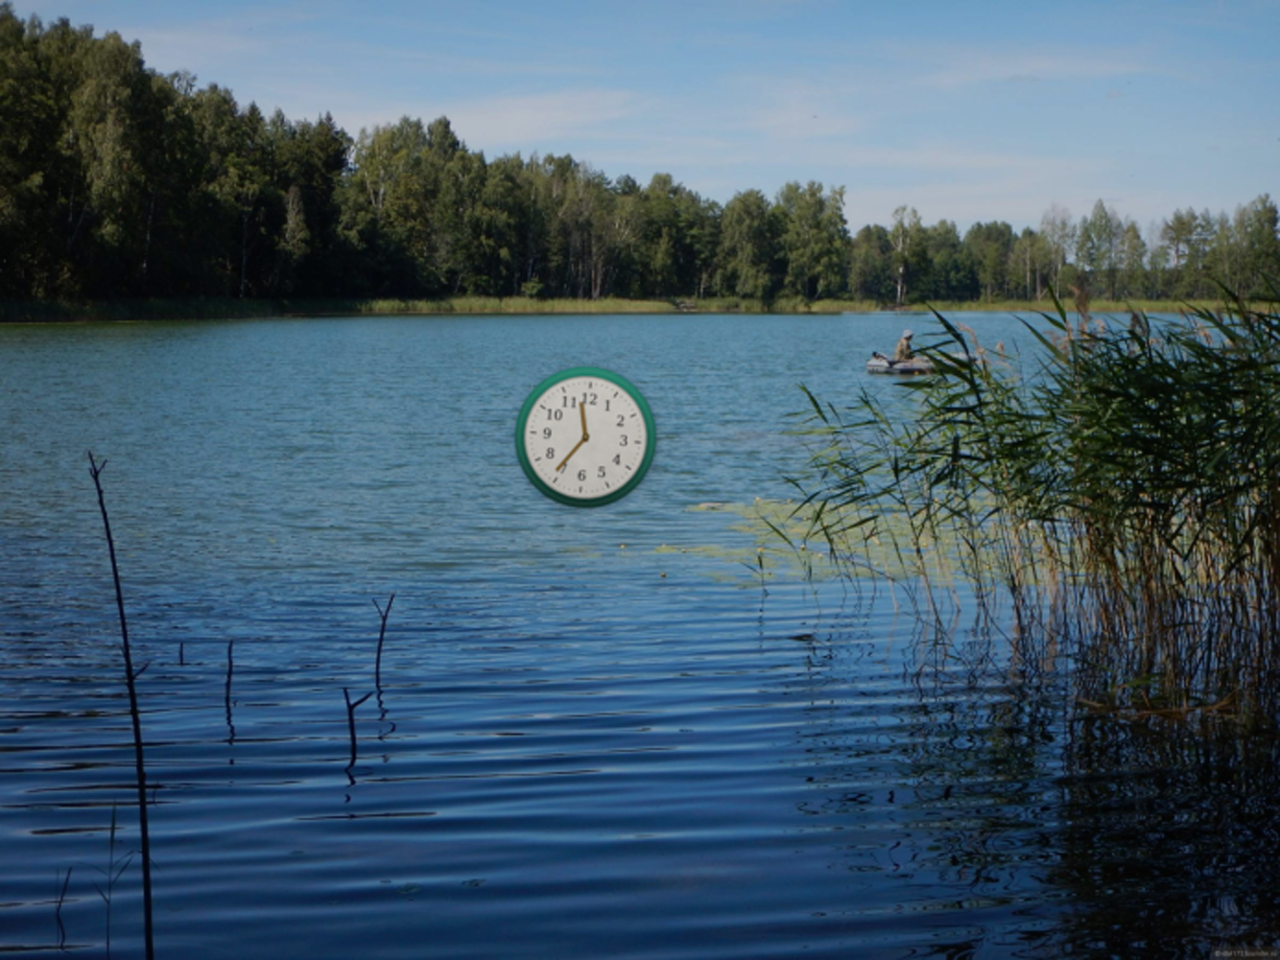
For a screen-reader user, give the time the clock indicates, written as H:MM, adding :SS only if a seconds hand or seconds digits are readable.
11:36
